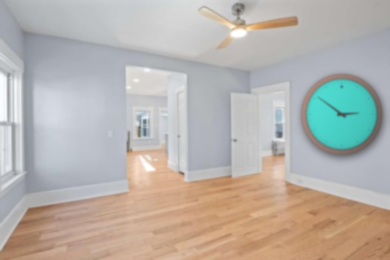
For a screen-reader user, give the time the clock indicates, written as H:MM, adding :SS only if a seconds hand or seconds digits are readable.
2:51
